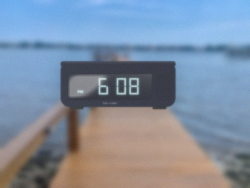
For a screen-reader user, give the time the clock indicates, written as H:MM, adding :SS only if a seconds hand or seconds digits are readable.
6:08
